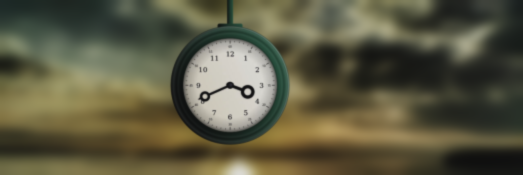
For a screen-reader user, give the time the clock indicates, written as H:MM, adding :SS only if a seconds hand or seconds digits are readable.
3:41
